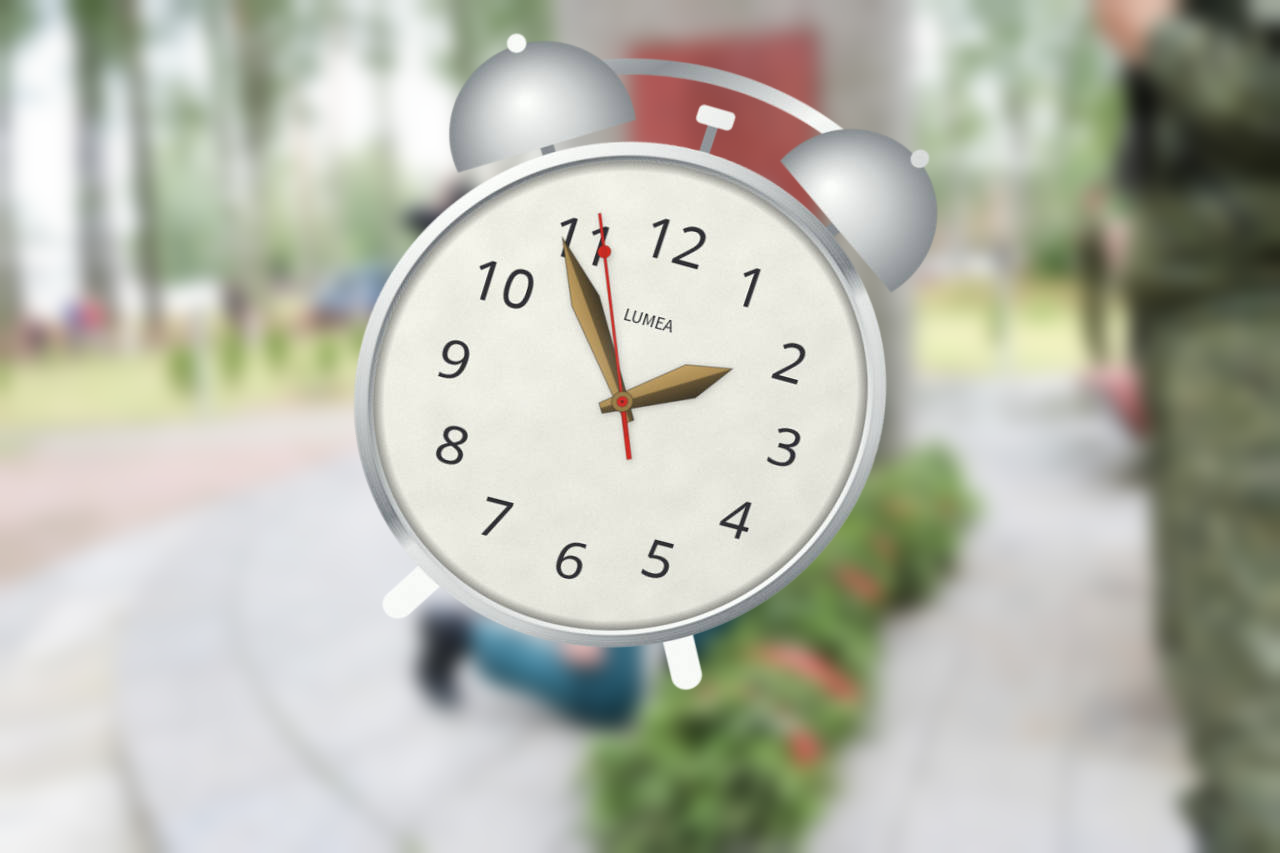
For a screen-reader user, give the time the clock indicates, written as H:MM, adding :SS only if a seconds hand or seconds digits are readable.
1:53:56
